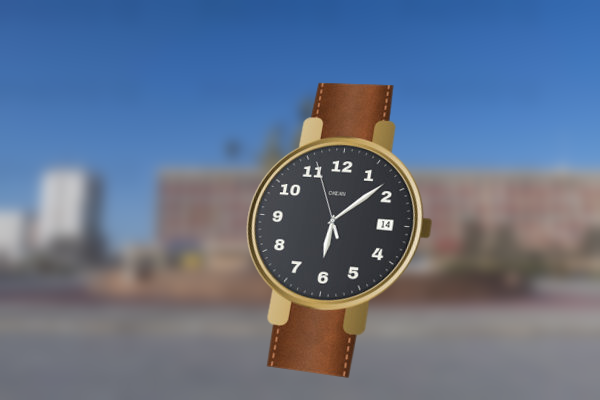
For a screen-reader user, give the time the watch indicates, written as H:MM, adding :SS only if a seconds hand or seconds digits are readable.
6:07:56
